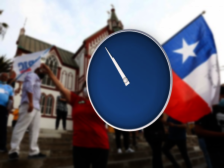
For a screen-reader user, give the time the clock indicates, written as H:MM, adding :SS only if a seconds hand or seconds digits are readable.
10:54
